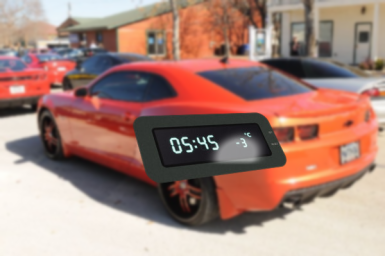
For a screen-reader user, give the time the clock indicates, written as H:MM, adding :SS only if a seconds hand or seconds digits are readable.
5:45
